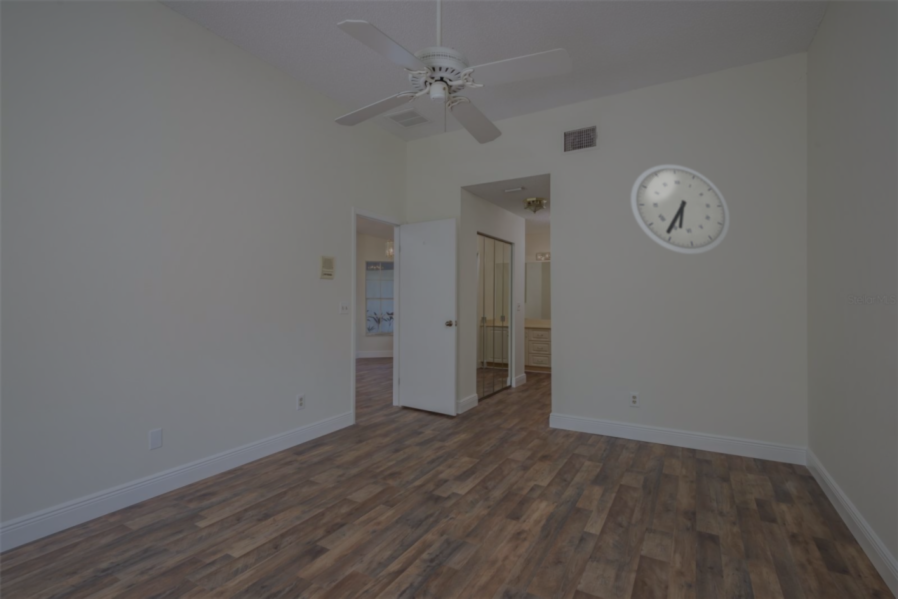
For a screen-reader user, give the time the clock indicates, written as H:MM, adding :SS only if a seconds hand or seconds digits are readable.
6:36
